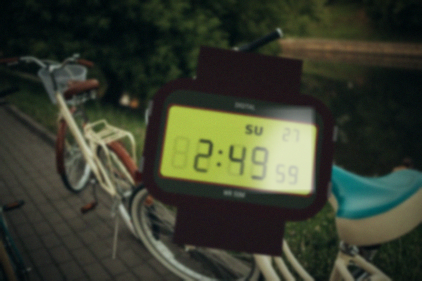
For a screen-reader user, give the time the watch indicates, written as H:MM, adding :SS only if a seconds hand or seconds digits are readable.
2:49:59
